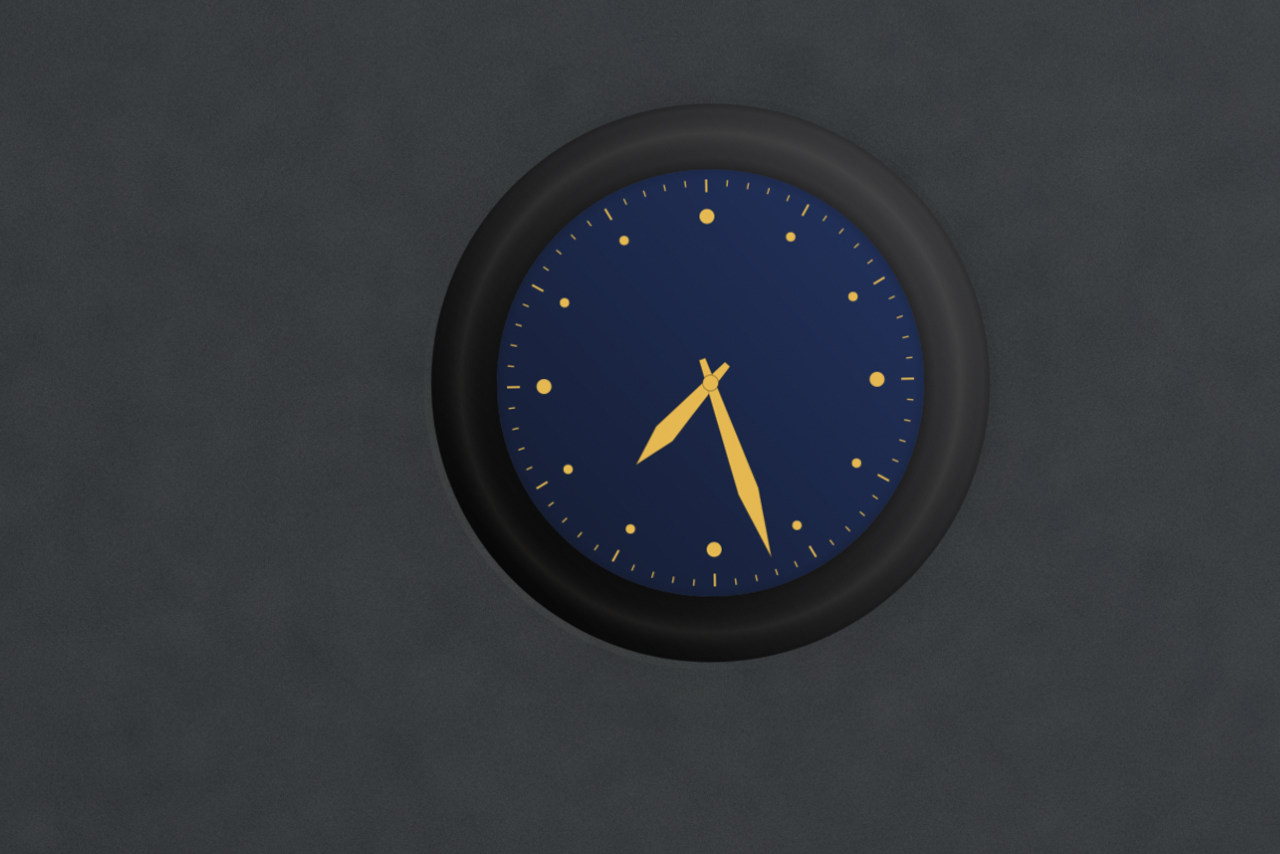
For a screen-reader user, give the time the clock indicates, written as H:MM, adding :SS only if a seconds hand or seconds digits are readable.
7:27
